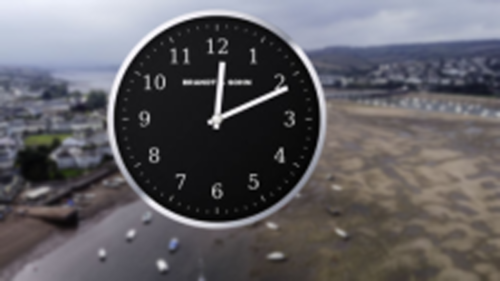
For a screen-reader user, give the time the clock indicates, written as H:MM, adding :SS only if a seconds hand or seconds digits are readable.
12:11
